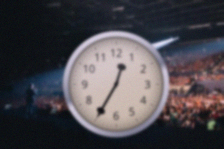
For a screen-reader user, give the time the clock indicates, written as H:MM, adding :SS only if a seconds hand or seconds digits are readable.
12:35
